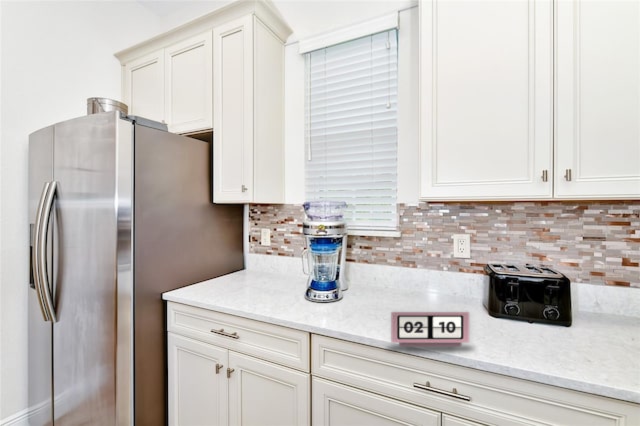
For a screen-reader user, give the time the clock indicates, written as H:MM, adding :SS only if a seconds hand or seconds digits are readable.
2:10
